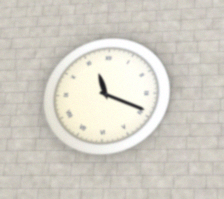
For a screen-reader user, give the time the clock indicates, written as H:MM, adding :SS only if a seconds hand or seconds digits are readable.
11:19
